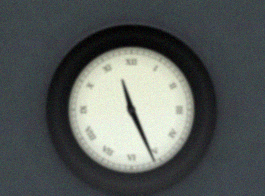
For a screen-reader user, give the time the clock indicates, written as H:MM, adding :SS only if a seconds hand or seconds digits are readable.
11:26
